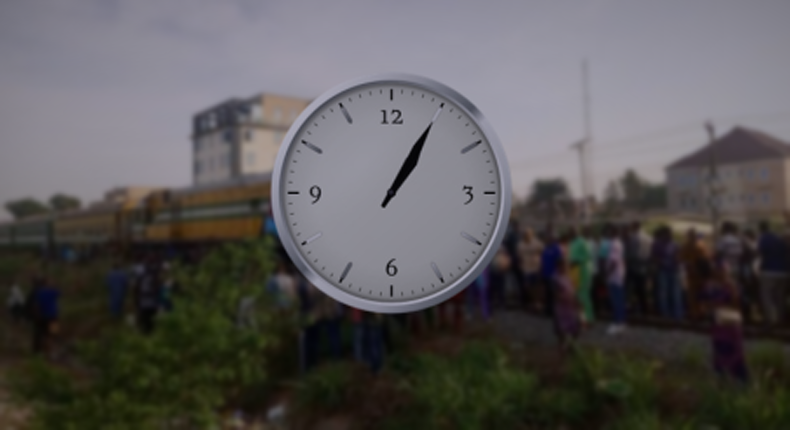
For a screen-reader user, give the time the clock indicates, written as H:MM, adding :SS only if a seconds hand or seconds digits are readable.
1:05
